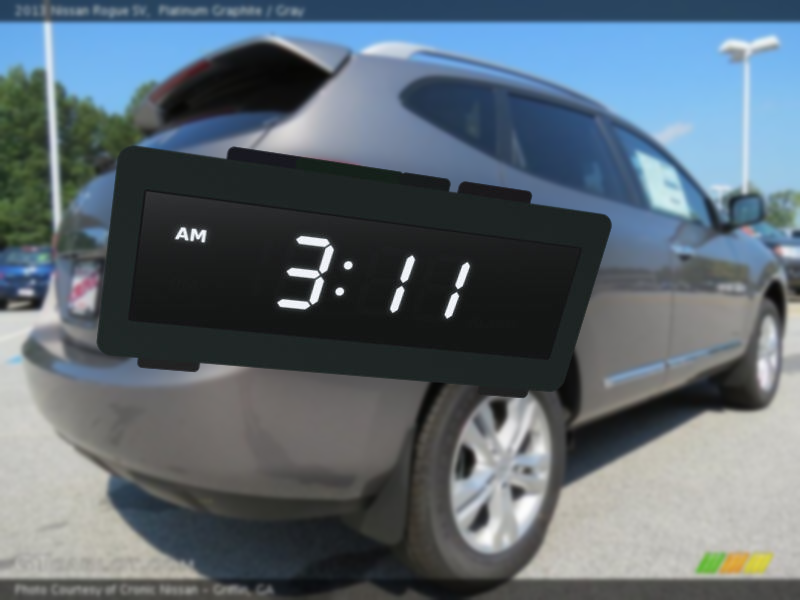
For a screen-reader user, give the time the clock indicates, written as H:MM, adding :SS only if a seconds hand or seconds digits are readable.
3:11
